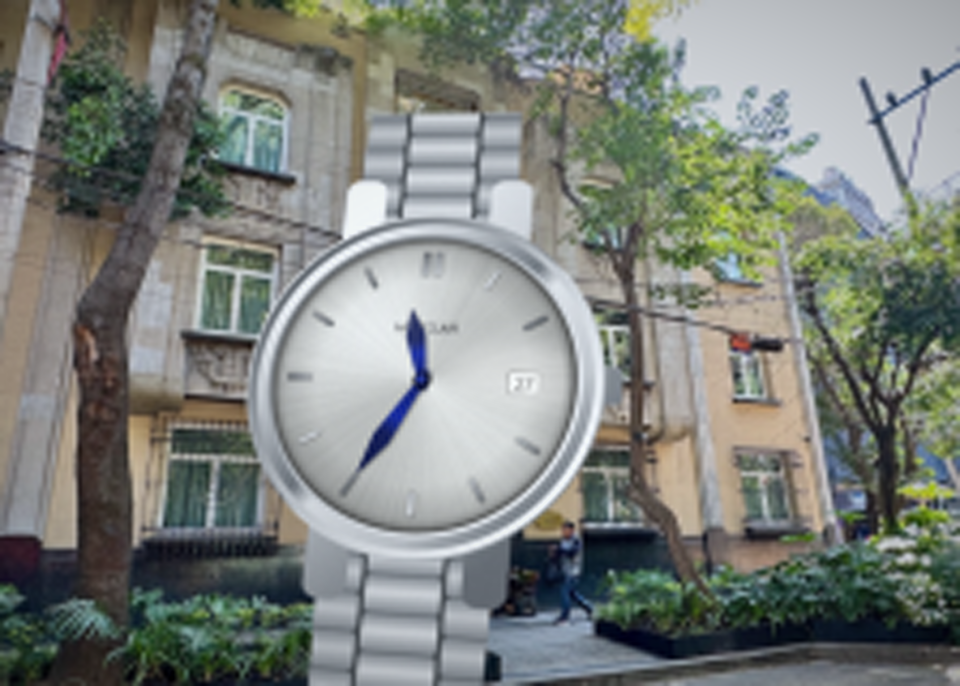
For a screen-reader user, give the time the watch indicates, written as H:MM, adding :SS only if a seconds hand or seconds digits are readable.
11:35
